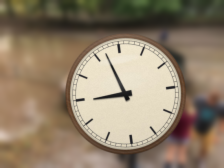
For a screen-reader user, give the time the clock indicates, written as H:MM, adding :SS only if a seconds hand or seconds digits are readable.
8:57
